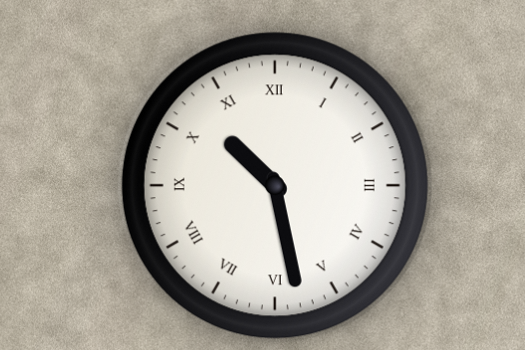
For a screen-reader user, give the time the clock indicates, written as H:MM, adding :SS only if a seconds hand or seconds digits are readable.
10:28
